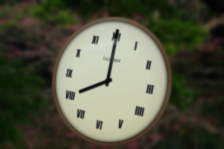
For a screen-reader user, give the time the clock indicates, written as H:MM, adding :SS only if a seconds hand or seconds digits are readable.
8:00
